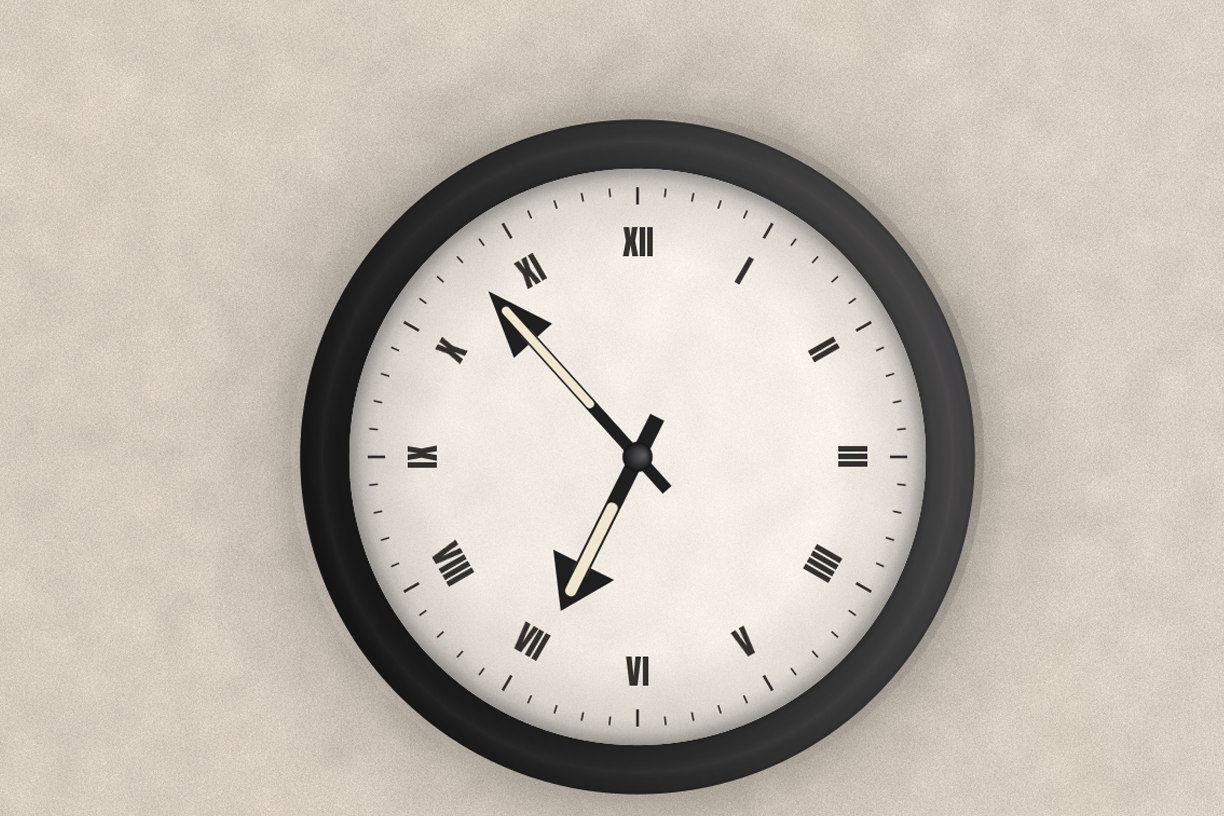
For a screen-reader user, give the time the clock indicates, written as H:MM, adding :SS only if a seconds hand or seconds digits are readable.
6:53
